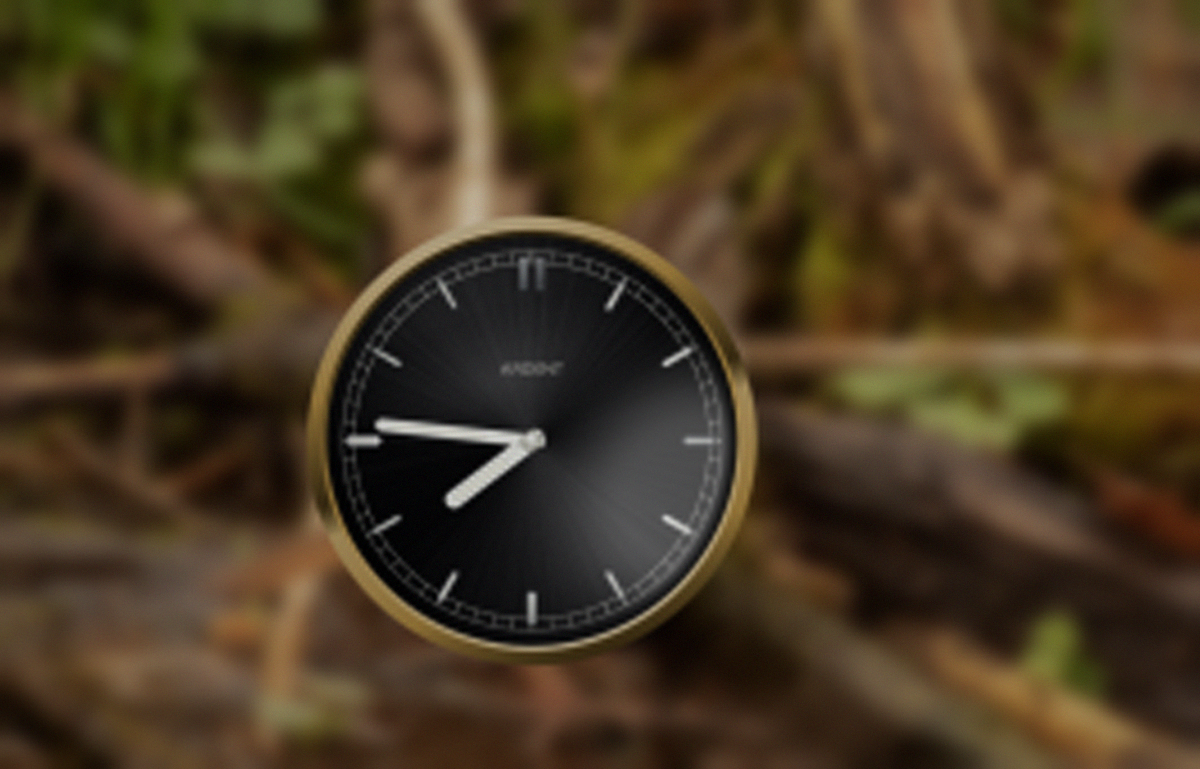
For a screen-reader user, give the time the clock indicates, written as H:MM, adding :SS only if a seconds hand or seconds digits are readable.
7:46
